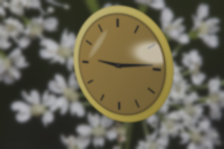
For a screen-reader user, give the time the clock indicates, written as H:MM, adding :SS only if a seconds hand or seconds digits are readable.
9:14
